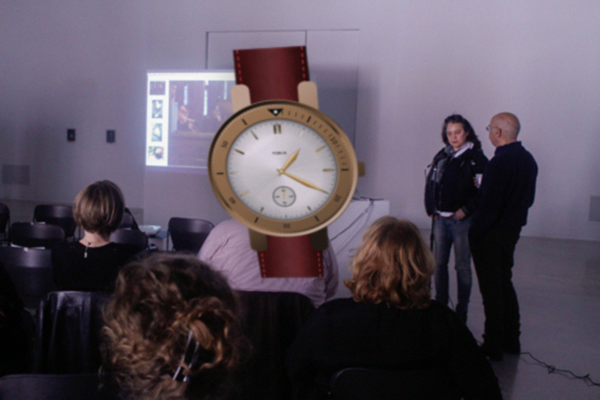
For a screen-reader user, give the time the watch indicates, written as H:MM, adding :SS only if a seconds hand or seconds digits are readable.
1:20
